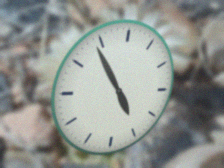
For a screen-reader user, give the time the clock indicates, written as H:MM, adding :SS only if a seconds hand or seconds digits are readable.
4:54
